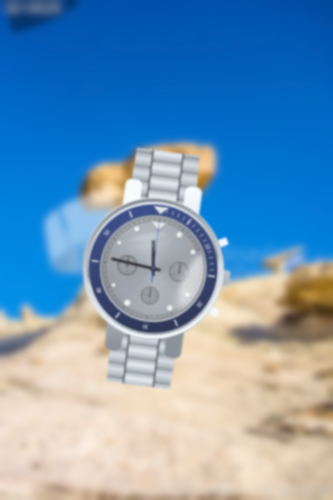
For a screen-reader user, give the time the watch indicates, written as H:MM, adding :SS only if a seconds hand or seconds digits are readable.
11:46
